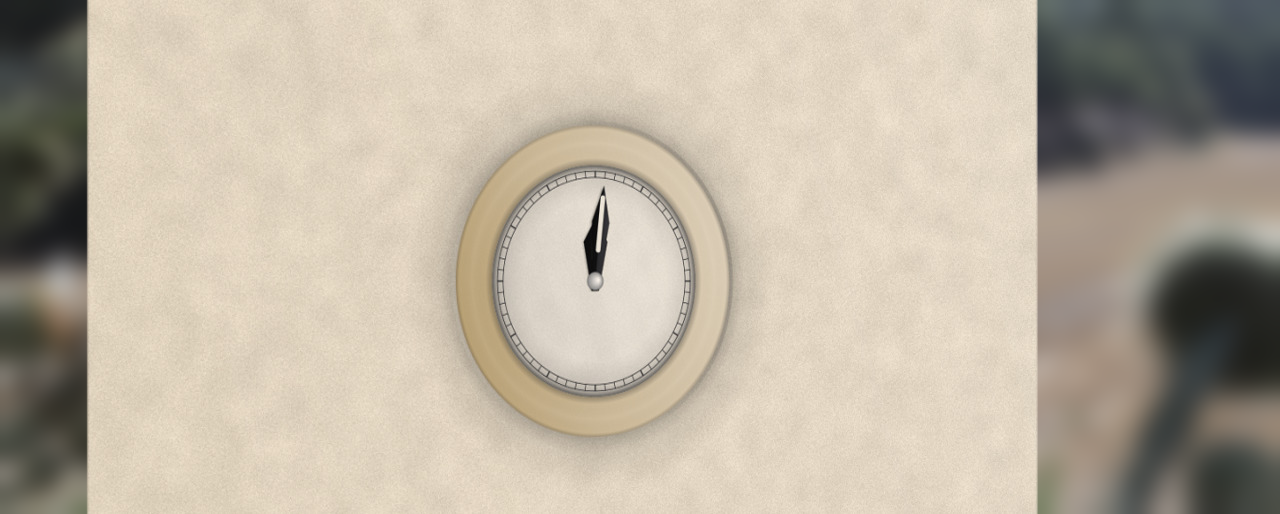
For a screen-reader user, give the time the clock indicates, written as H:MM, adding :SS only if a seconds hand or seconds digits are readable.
12:01
